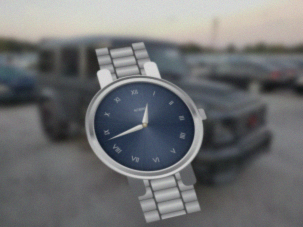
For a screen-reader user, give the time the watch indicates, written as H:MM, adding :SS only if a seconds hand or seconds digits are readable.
12:43
